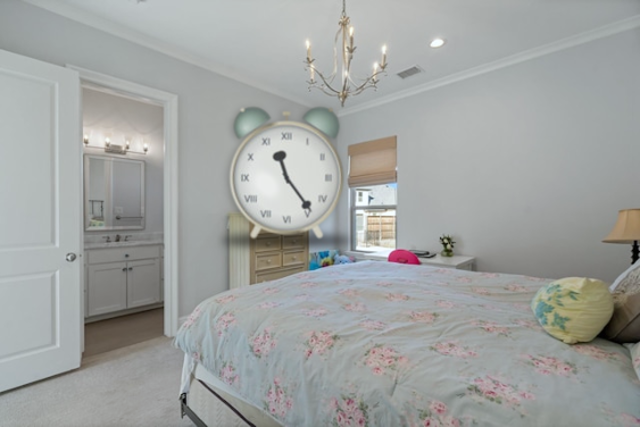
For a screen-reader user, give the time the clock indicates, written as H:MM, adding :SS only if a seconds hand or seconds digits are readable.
11:24
